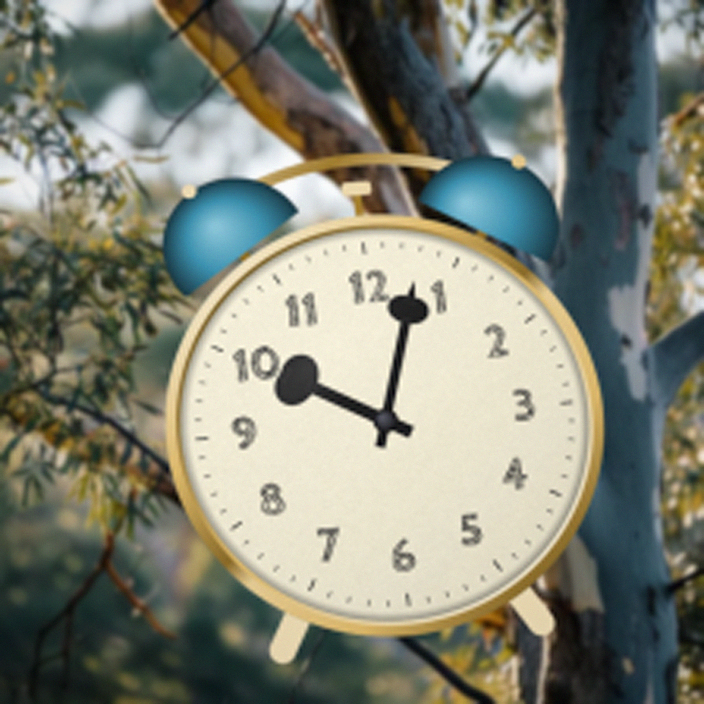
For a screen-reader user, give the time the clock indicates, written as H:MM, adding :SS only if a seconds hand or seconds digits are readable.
10:03
